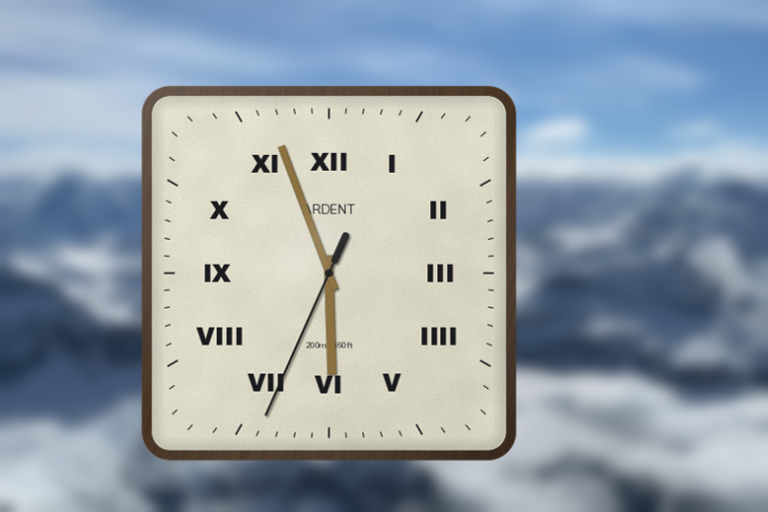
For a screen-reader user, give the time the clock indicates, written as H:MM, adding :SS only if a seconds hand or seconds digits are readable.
5:56:34
